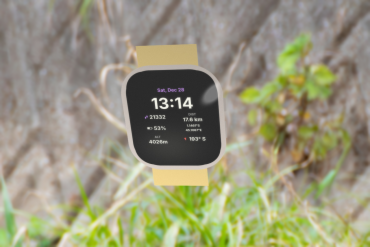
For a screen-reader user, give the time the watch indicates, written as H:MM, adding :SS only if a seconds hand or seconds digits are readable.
13:14
